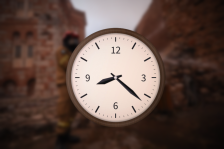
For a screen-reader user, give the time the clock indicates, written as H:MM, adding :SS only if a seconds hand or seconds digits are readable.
8:22
